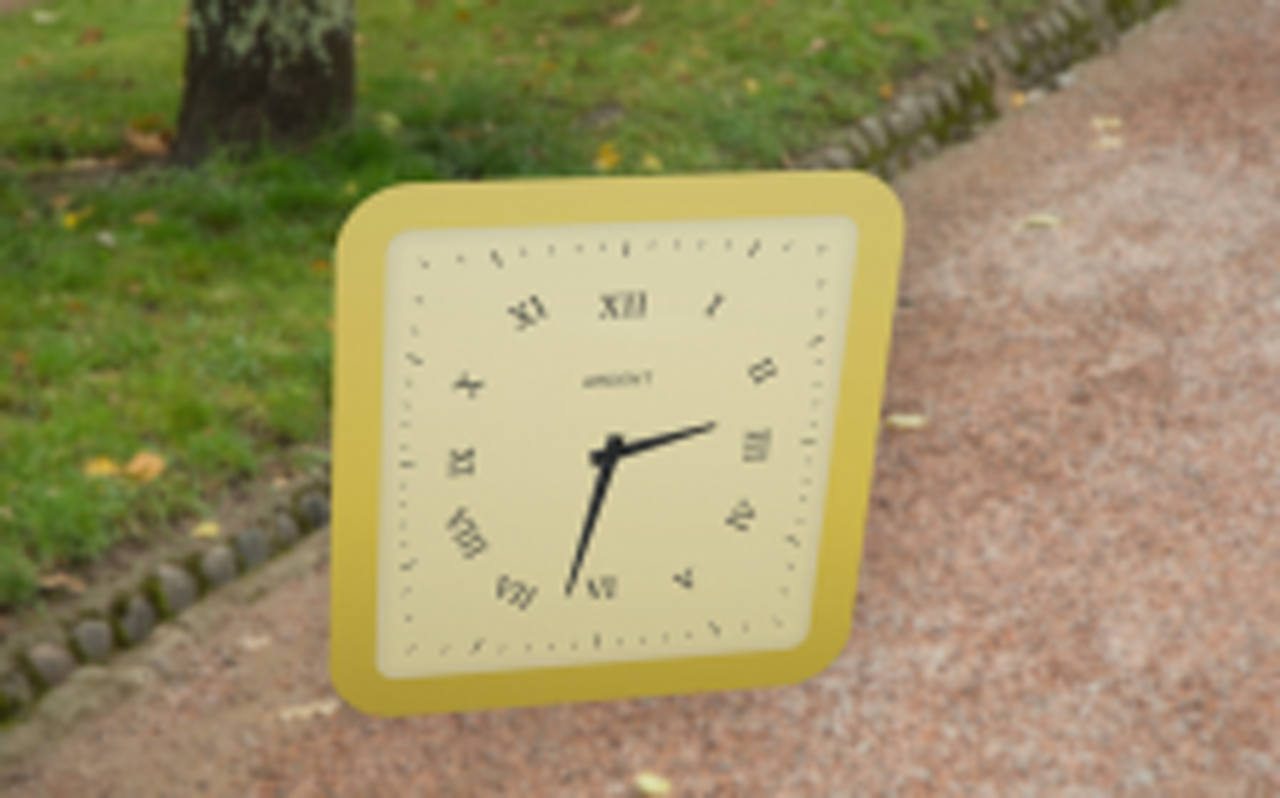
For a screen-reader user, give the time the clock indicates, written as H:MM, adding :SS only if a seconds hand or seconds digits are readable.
2:32
